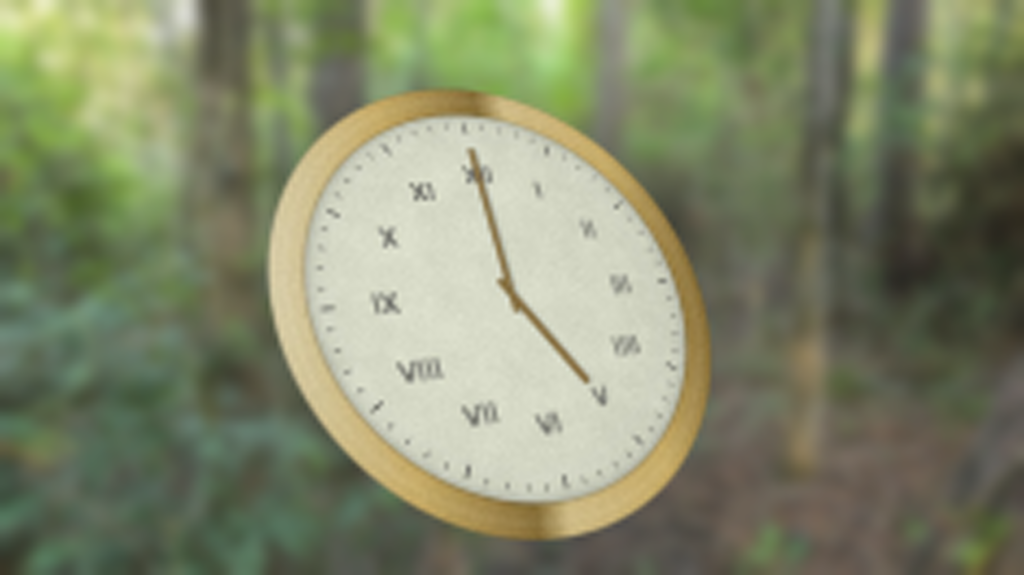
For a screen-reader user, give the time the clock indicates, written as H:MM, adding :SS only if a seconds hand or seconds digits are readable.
5:00
